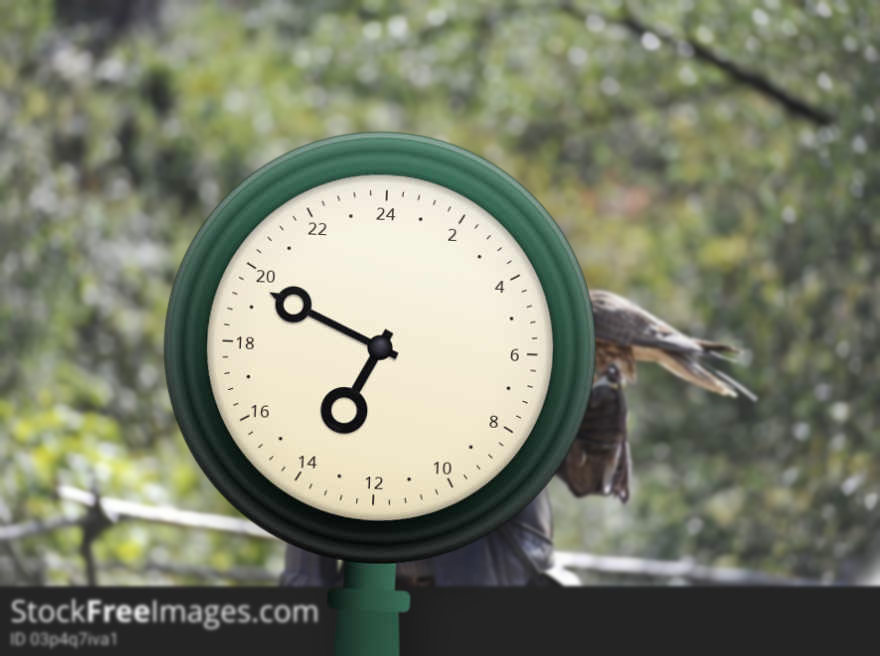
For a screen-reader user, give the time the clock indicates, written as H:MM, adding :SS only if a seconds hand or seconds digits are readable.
13:49
